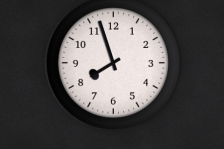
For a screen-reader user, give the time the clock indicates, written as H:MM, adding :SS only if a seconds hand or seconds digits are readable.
7:57
